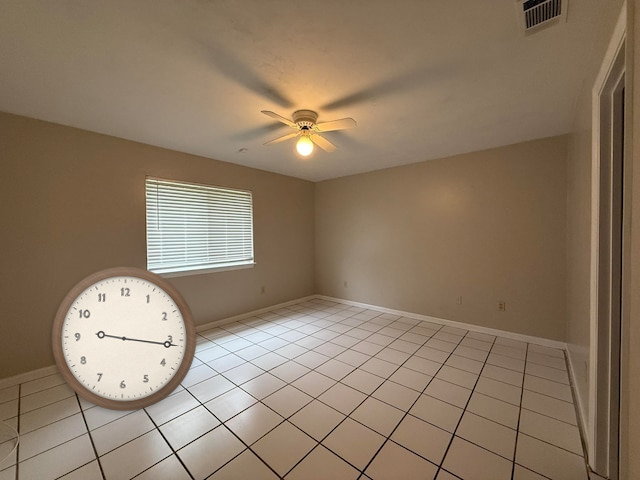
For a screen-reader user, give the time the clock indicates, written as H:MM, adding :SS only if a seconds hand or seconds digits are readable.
9:16
